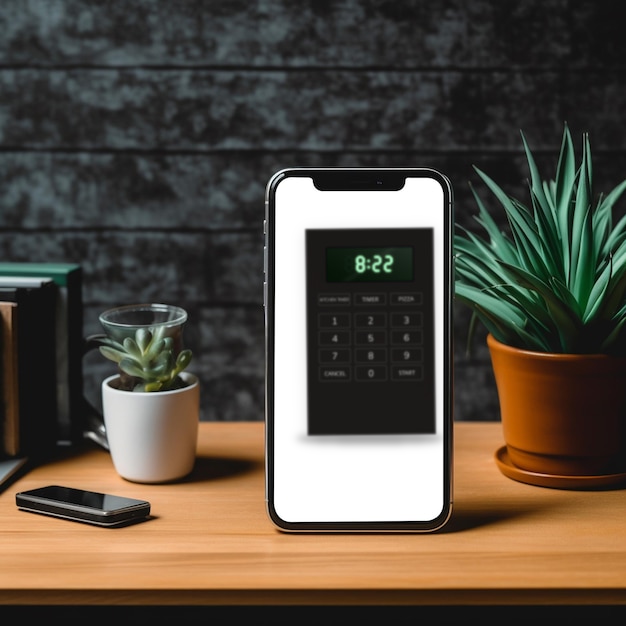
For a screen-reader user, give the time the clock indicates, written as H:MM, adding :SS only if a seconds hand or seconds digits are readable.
8:22
